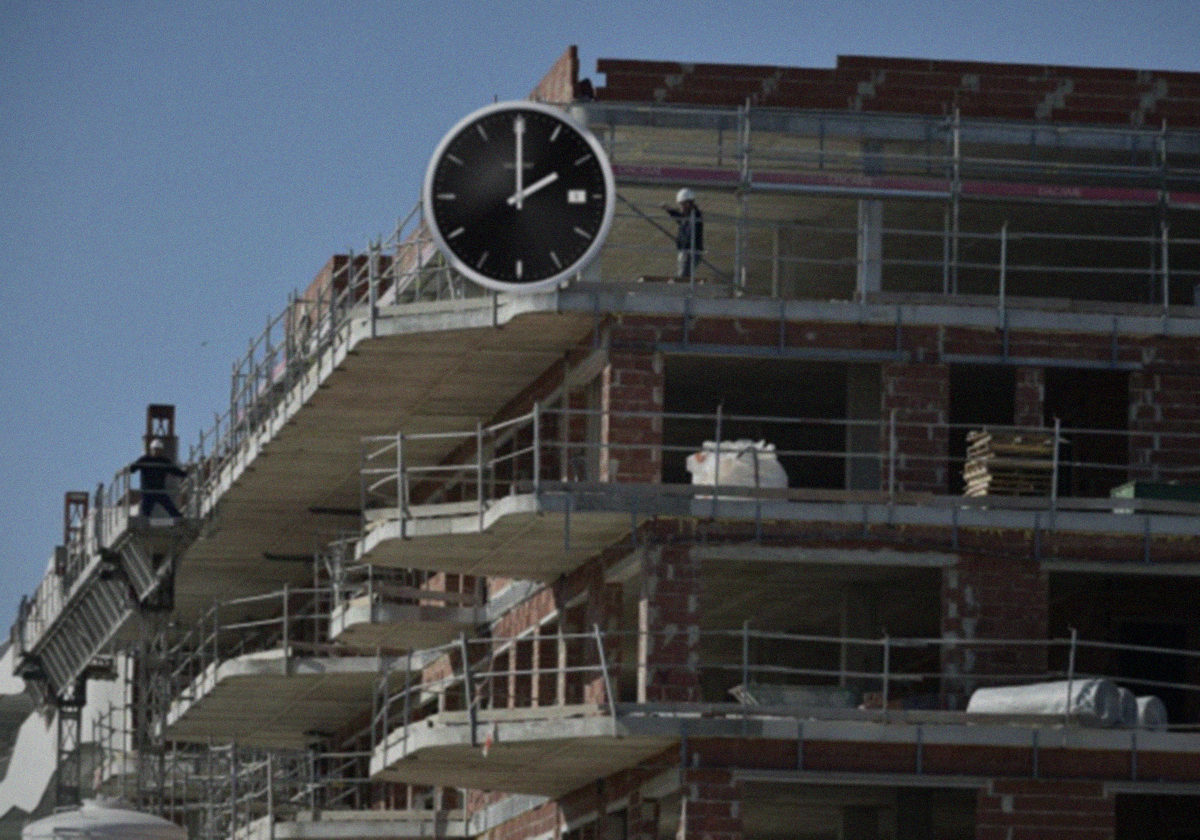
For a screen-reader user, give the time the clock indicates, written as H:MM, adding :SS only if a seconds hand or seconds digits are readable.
2:00
